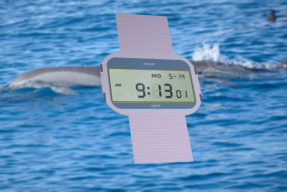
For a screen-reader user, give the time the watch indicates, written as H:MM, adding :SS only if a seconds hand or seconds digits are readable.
9:13:01
